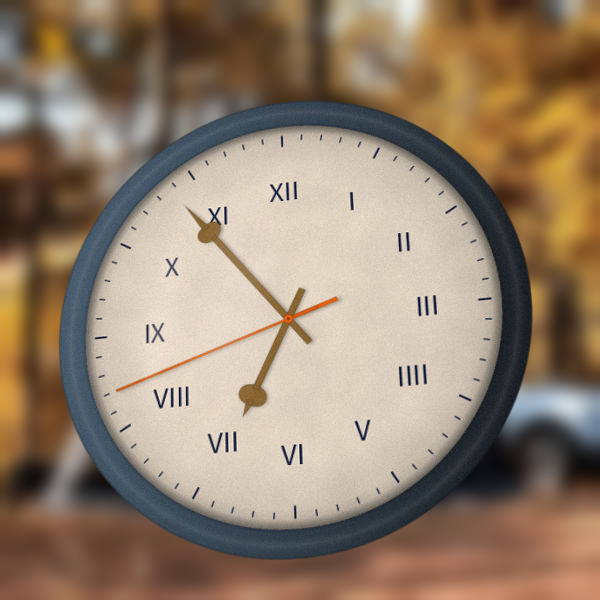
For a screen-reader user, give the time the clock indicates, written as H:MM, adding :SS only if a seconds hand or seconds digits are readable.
6:53:42
